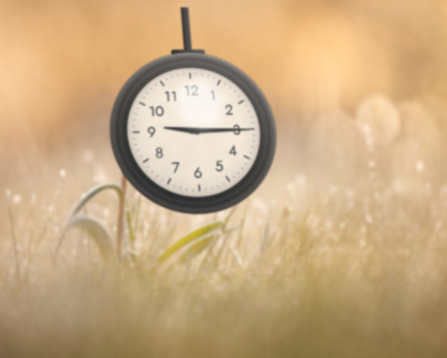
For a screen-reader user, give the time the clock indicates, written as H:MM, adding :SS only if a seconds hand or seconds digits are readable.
9:15
